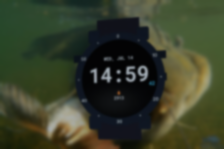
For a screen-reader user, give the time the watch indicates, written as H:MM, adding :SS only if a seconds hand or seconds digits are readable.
14:59
